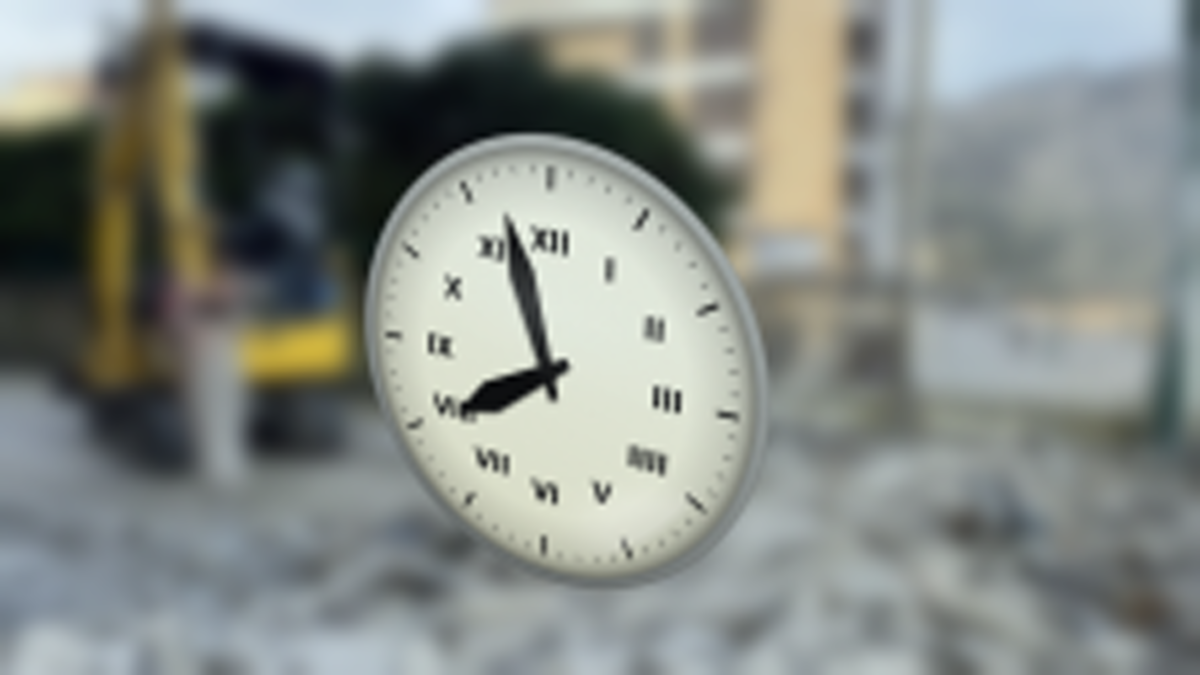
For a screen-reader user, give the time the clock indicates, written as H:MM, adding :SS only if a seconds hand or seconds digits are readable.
7:57
